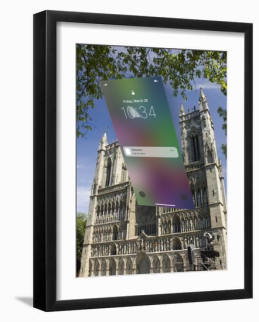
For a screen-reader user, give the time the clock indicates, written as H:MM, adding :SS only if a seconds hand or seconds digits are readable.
10:34
